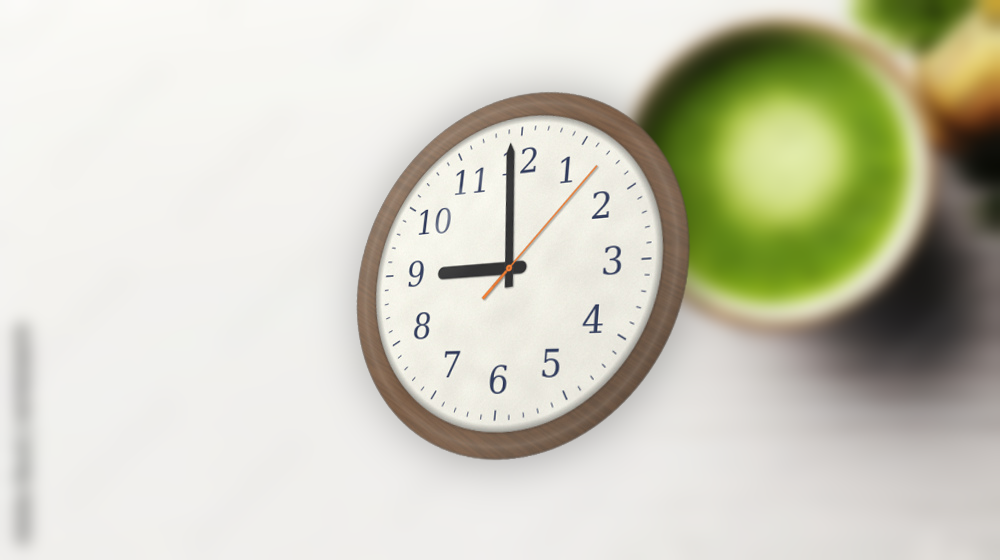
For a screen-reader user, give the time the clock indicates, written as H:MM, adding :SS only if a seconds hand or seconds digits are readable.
8:59:07
